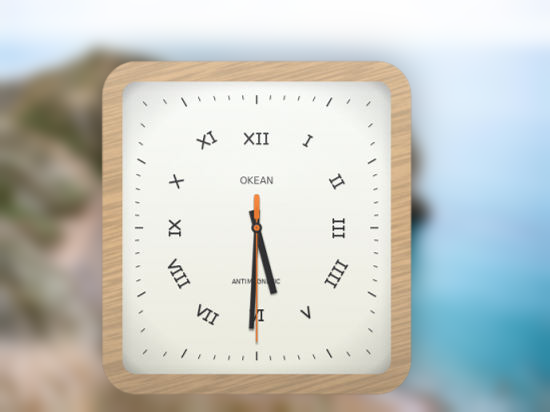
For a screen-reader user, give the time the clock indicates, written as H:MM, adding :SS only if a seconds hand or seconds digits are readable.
5:30:30
